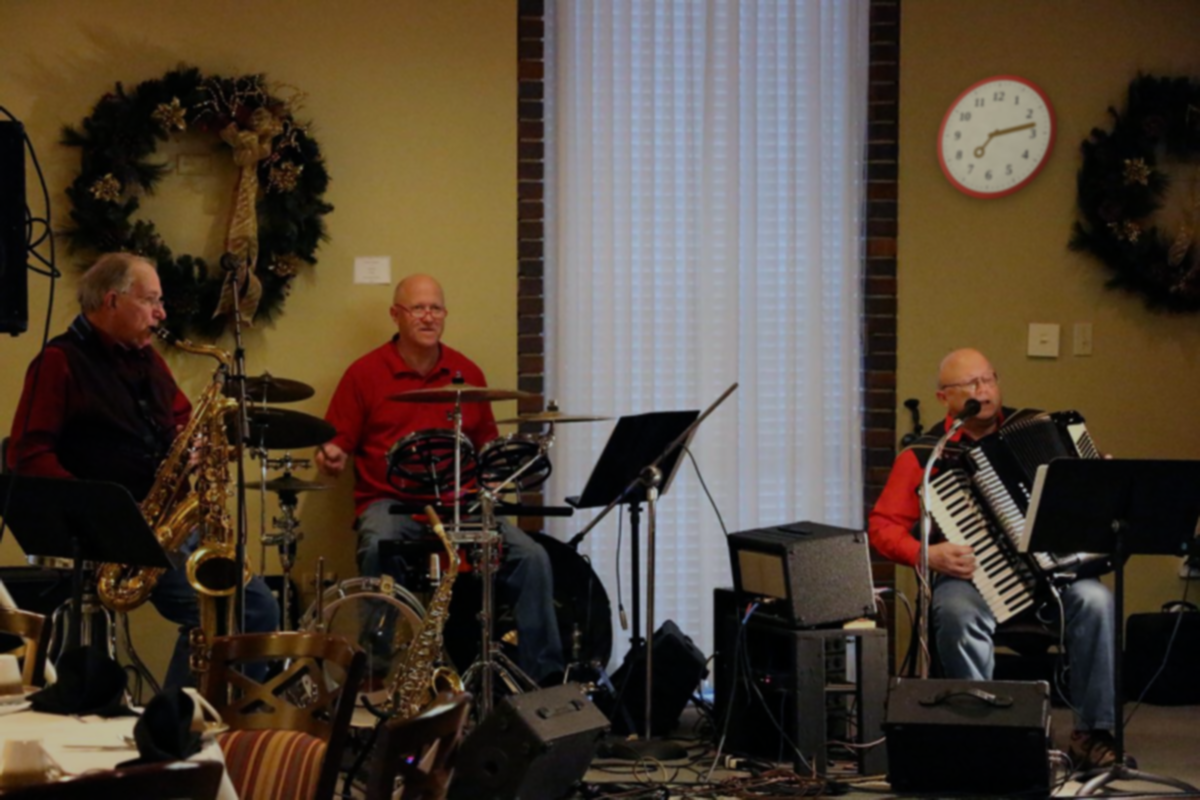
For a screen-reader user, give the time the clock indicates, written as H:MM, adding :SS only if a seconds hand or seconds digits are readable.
7:13
